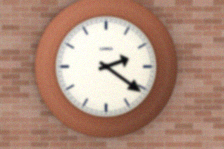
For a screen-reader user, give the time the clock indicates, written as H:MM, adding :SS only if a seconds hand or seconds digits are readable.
2:21
